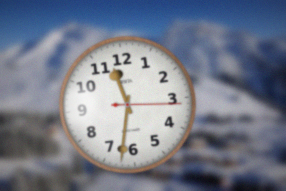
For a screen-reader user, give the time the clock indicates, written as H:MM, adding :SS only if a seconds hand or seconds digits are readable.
11:32:16
